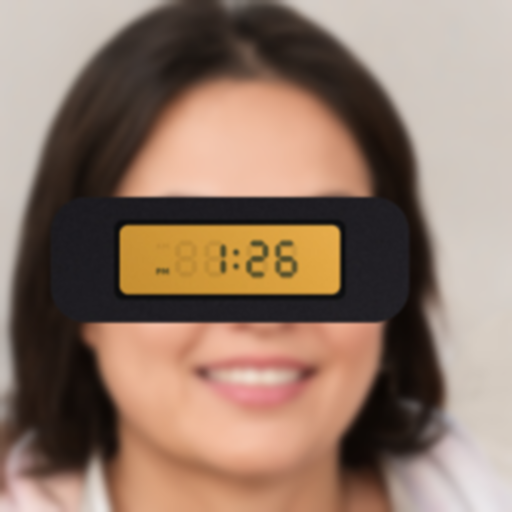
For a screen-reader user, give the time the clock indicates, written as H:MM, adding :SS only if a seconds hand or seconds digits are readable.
1:26
